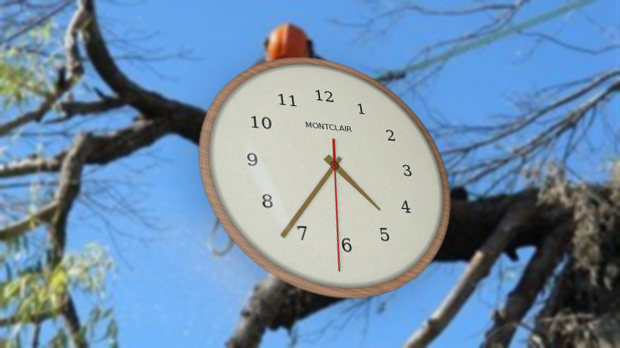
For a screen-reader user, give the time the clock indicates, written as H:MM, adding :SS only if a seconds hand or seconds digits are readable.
4:36:31
